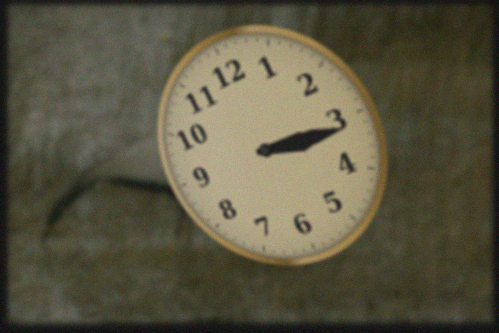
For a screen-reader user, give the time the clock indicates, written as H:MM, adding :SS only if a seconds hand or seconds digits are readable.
3:16
